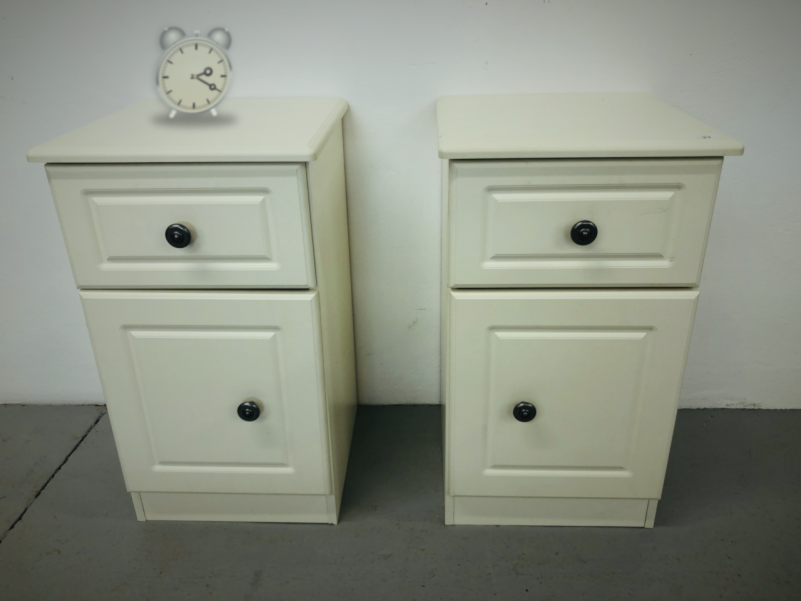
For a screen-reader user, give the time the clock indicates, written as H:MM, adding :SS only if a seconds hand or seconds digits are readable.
2:20
